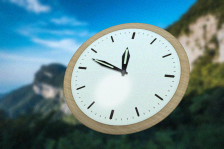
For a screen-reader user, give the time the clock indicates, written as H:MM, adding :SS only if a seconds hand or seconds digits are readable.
11:48
